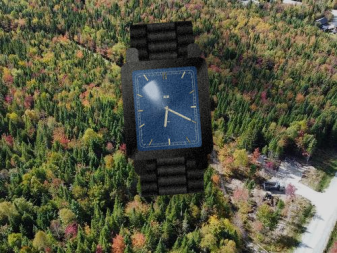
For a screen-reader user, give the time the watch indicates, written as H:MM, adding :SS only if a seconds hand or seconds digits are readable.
6:20
